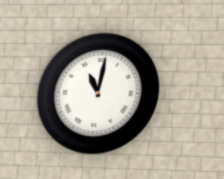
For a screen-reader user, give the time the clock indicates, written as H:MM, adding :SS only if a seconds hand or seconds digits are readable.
11:01
